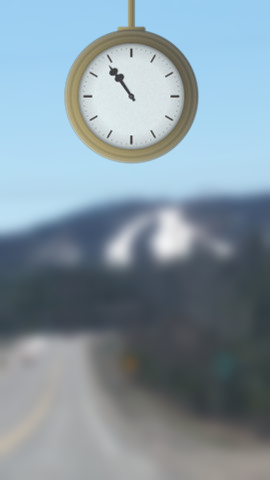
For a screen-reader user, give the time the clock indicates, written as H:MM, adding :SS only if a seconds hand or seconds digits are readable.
10:54
